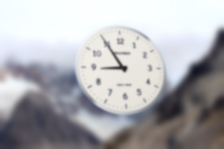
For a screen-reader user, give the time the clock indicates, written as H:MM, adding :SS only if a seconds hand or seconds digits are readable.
8:55
